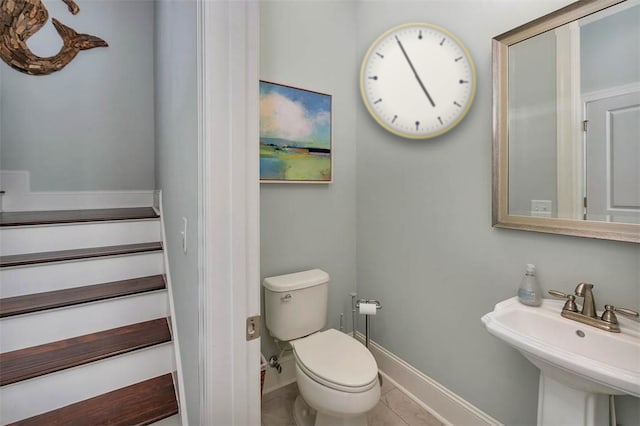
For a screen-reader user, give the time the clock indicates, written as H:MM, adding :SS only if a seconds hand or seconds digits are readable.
4:55
